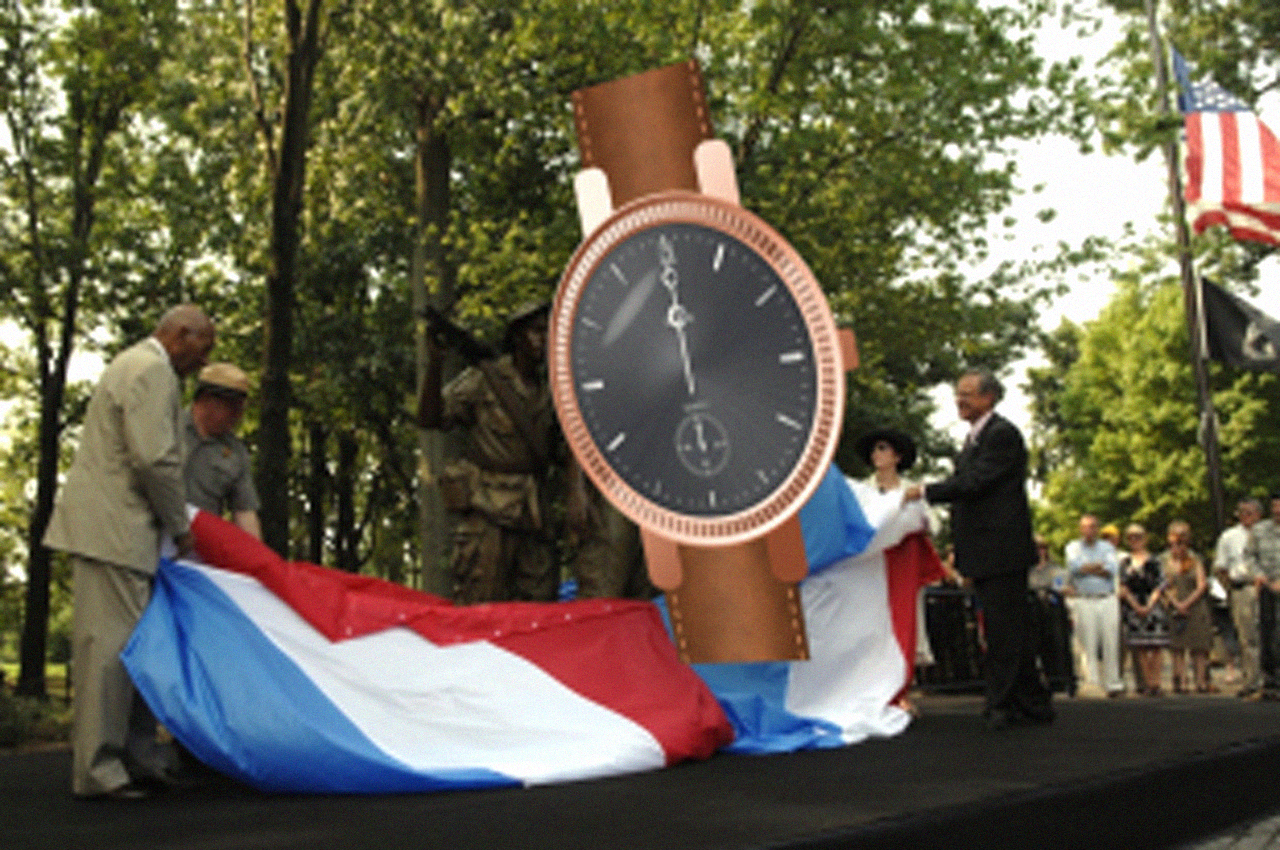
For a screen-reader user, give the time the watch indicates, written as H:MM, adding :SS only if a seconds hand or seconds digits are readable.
12:00
